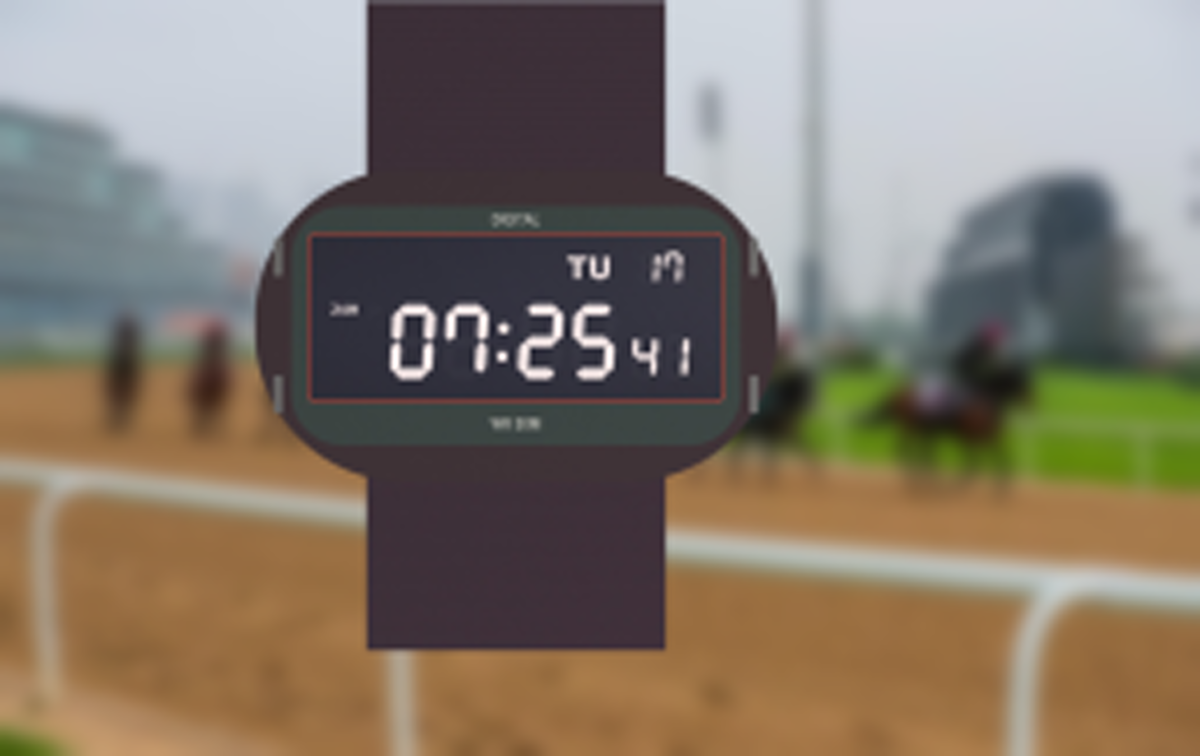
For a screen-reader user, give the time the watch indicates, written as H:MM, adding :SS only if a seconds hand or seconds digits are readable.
7:25:41
